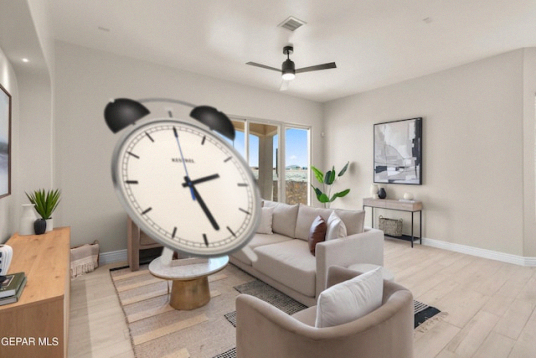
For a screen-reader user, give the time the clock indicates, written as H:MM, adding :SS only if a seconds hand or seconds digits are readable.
2:27:00
